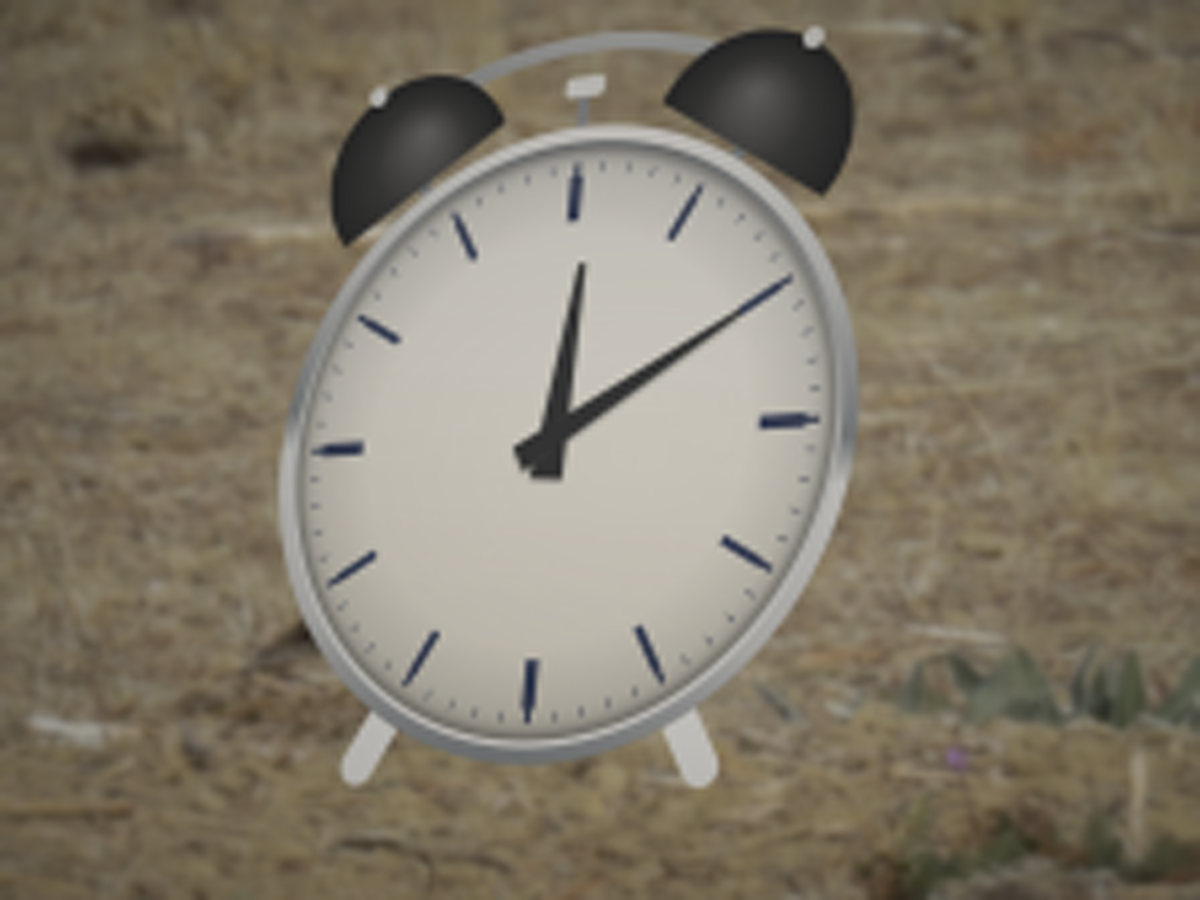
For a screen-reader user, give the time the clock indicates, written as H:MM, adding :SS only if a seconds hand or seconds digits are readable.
12:10
